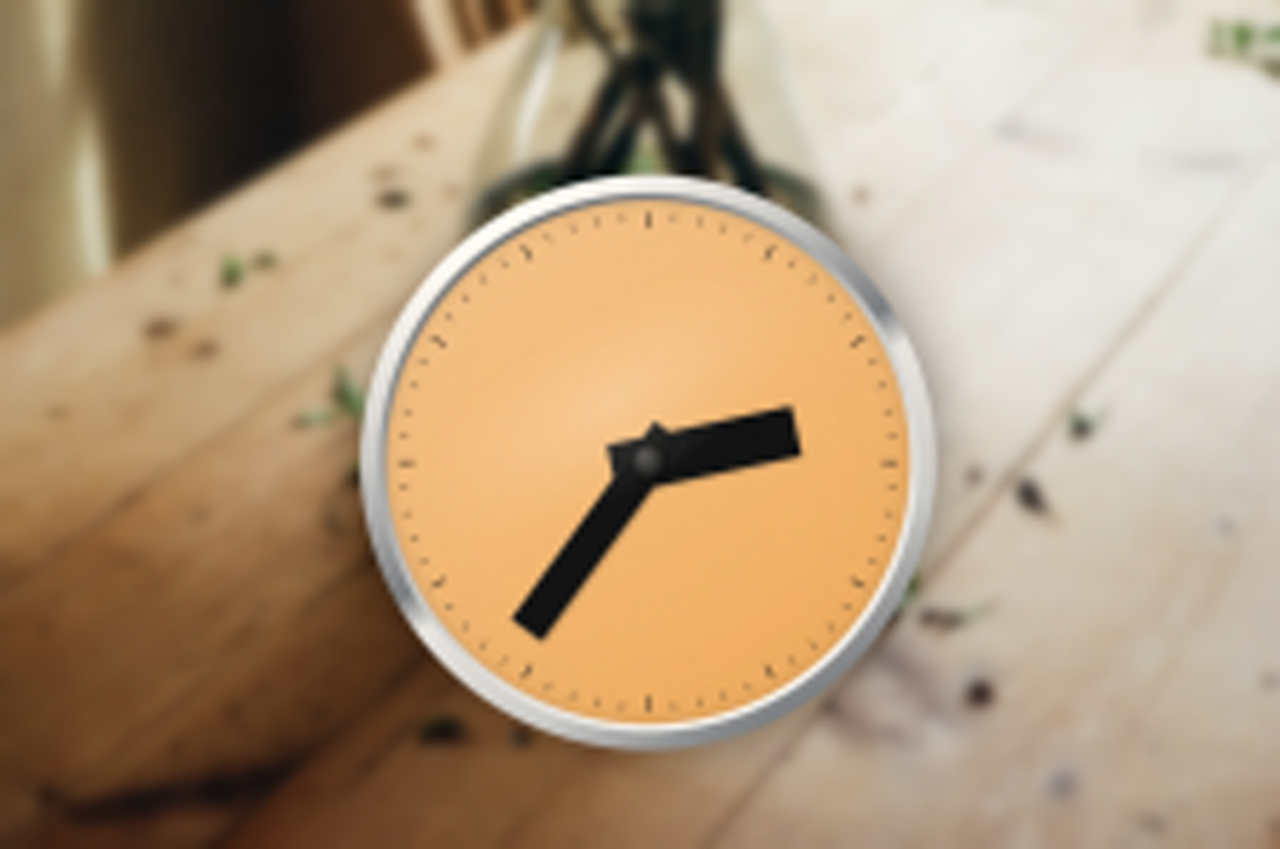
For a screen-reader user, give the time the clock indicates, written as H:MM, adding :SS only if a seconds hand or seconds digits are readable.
2:36
